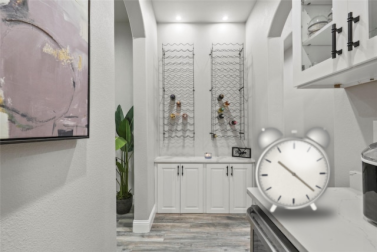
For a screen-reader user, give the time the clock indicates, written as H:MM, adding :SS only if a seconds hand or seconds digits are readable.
10:22
